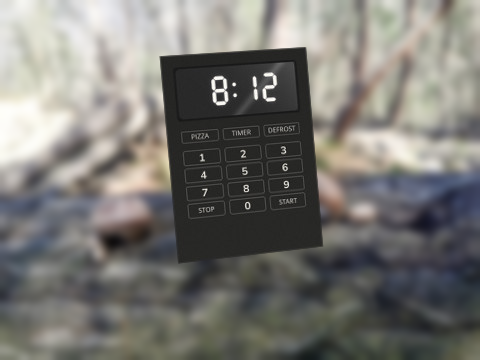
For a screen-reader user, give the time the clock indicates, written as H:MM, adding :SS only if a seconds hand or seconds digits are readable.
8:12
